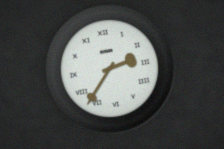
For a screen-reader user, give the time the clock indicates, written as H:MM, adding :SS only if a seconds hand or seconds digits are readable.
2:37
